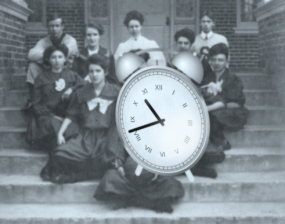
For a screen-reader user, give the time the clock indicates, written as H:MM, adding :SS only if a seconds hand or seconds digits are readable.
10:42
